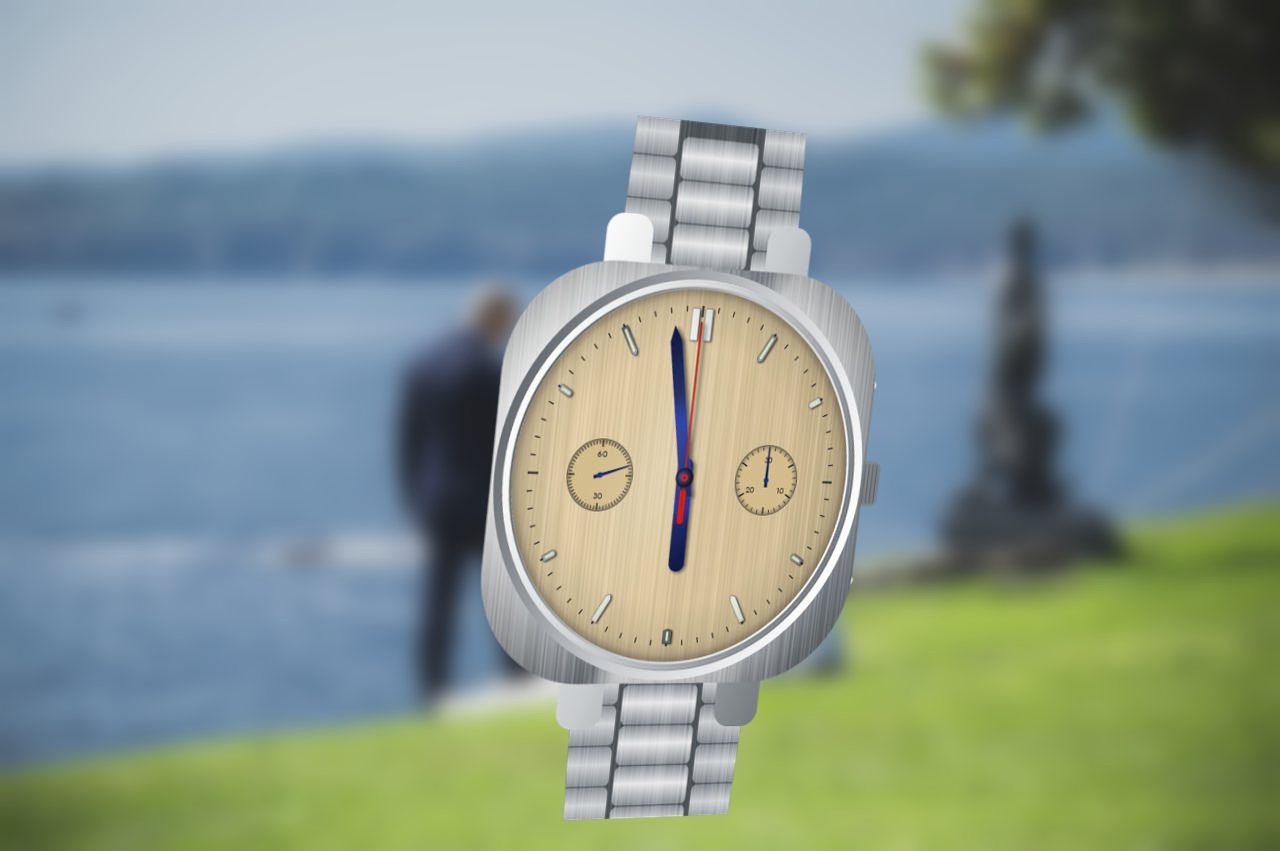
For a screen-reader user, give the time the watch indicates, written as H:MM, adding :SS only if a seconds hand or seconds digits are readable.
5:58:12
